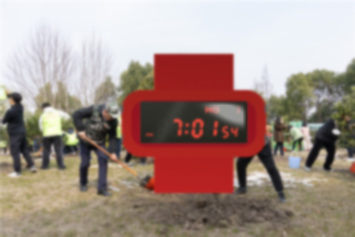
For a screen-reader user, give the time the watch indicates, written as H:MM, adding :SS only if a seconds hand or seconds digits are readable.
7:01:54
